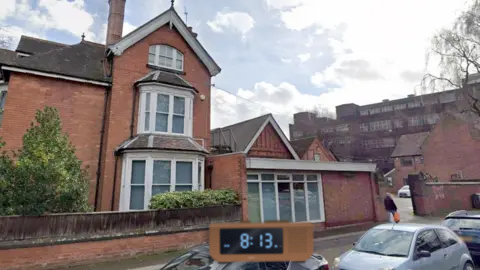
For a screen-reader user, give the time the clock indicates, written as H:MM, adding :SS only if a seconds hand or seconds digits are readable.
8:13
